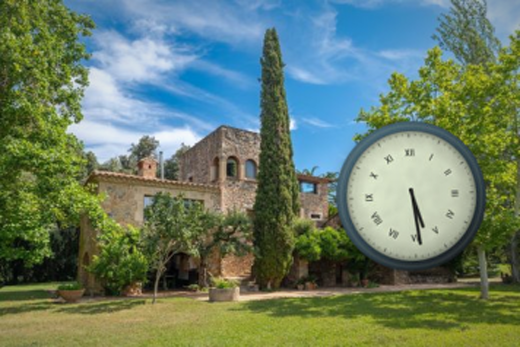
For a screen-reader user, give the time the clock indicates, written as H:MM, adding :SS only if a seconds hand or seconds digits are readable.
5:29
